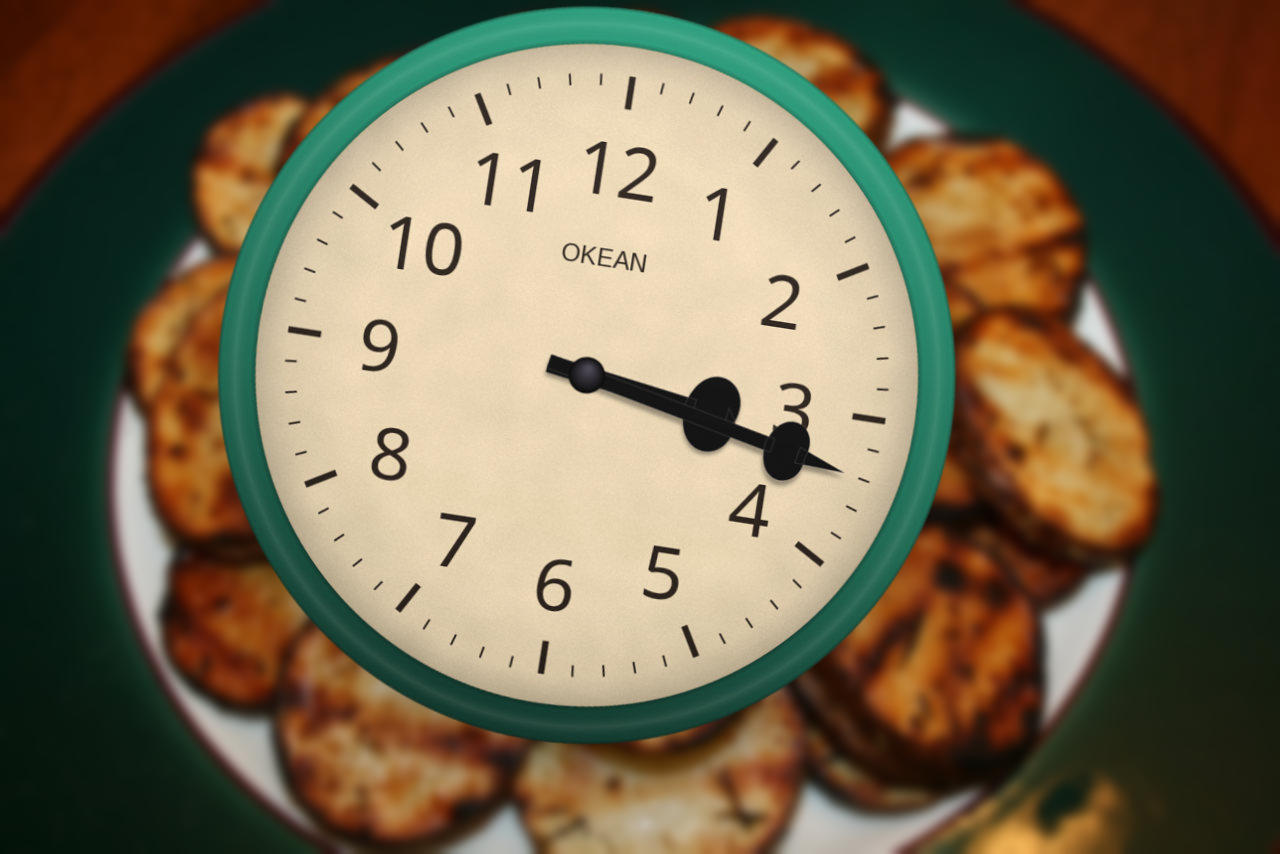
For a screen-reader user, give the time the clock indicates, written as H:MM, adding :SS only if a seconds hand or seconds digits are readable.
3:17
